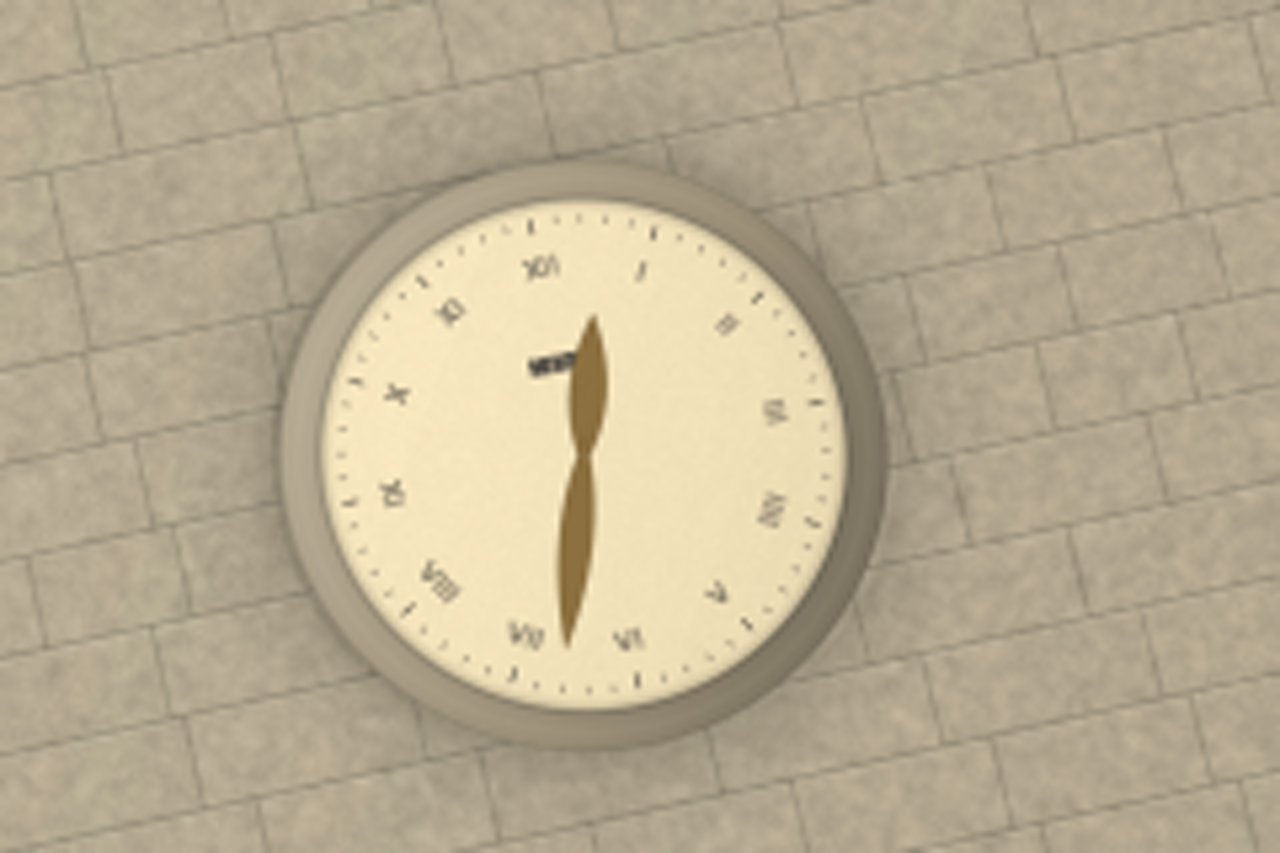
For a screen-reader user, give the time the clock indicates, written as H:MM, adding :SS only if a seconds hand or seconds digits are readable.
12:33
